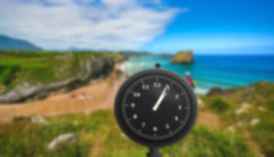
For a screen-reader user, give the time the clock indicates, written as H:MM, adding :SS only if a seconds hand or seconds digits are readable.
1:04
